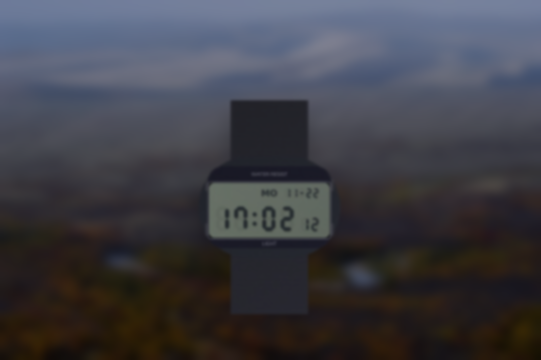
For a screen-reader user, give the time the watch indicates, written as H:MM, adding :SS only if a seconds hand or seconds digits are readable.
17:02:12
